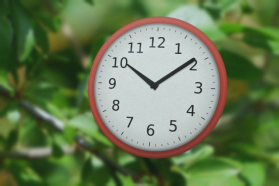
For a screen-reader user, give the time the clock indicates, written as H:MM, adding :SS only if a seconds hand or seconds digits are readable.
10:09
